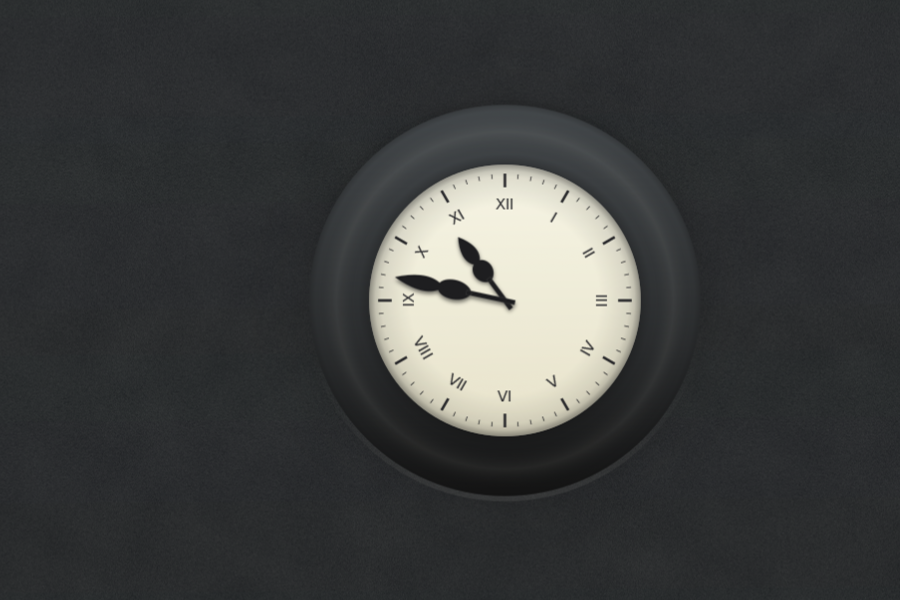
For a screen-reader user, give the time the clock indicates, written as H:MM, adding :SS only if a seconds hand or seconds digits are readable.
10:47
